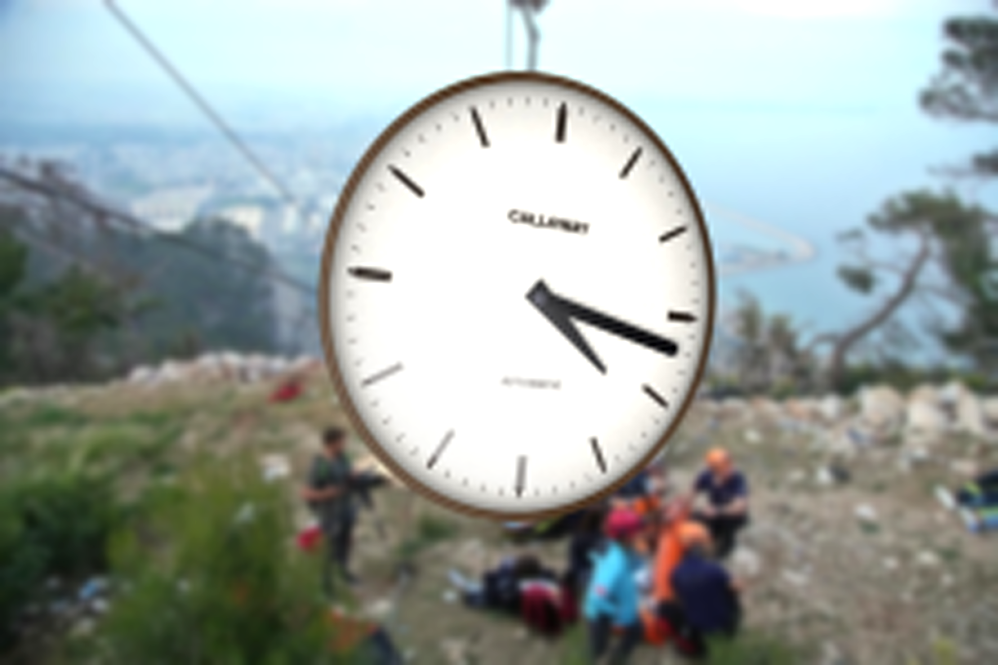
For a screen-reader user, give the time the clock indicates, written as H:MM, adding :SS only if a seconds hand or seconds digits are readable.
4:17
